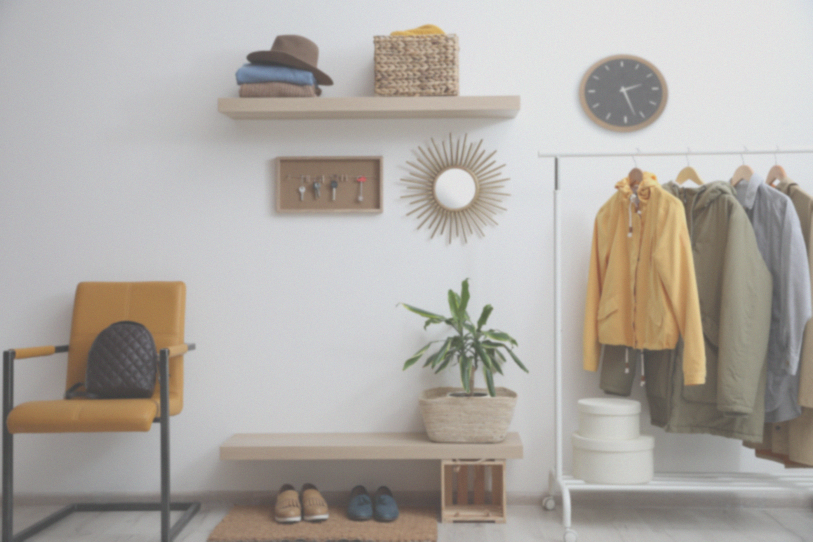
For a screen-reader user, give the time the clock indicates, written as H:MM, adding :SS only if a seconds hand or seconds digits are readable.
2:27
